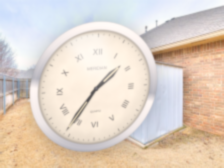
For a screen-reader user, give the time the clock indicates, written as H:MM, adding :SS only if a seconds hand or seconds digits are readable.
1:36
